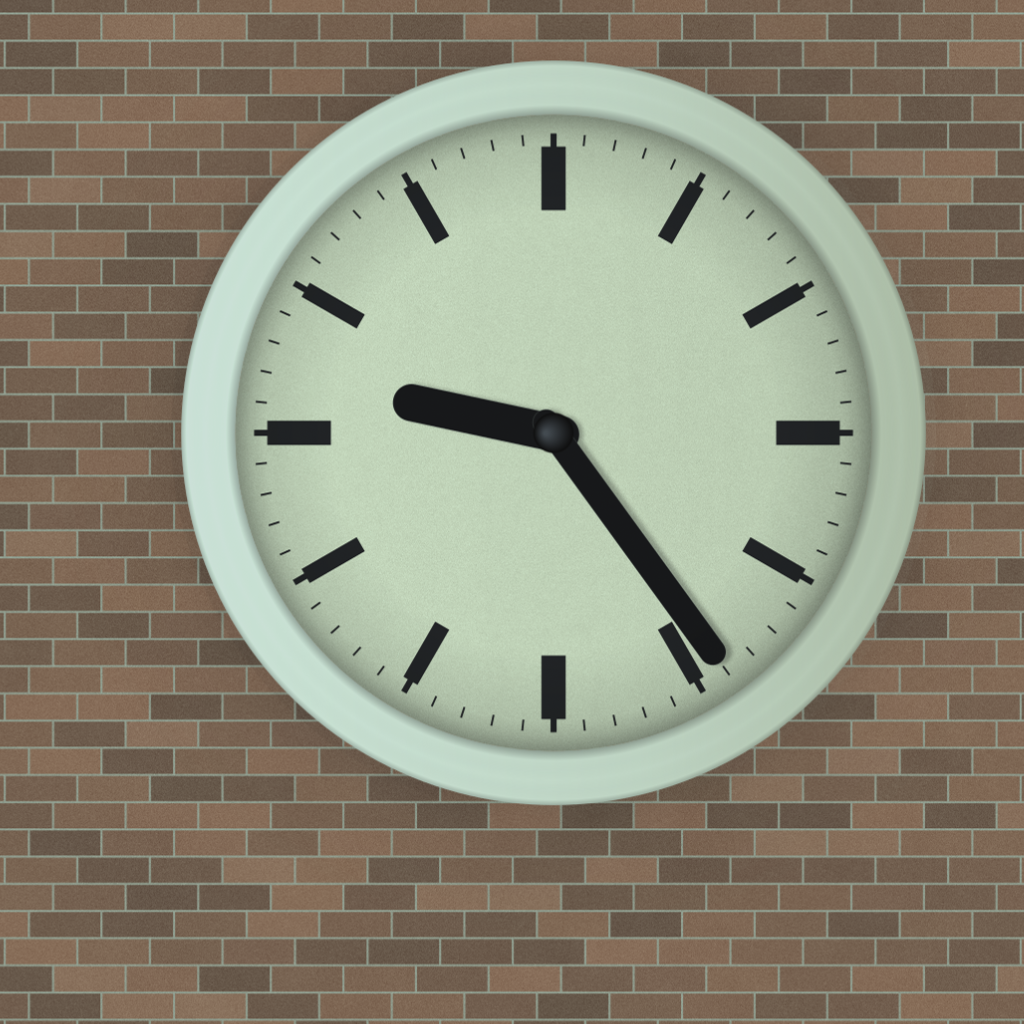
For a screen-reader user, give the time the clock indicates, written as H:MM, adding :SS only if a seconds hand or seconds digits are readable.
9:24
